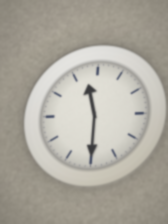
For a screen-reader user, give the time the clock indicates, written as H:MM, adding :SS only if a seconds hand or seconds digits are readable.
11:30
